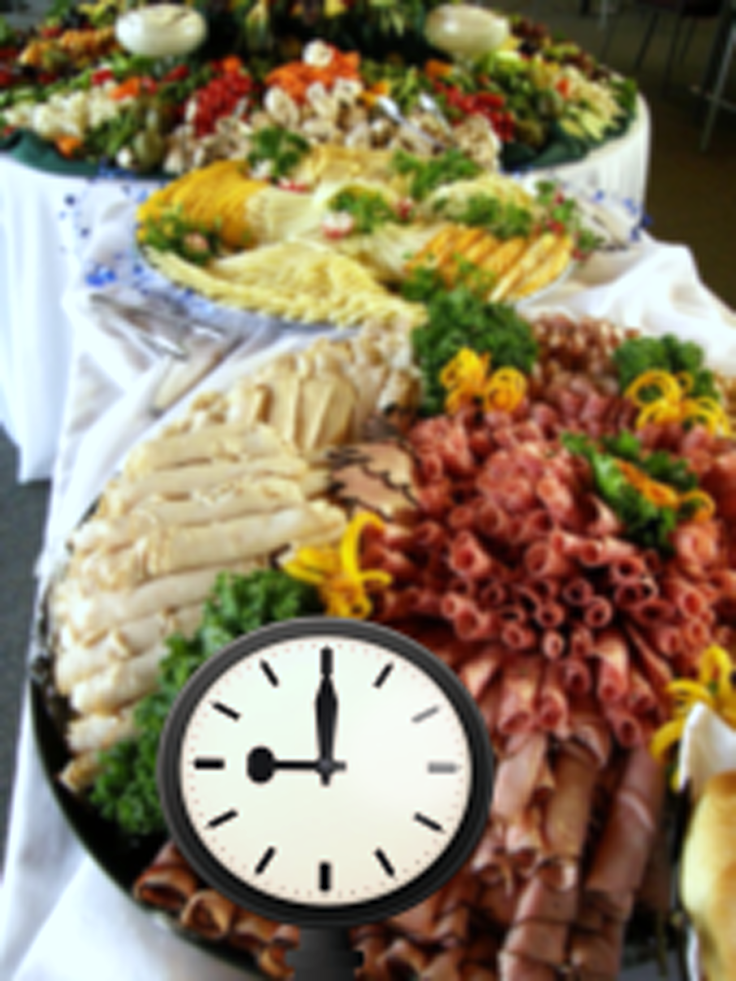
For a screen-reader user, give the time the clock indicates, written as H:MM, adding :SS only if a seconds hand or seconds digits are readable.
9:00
